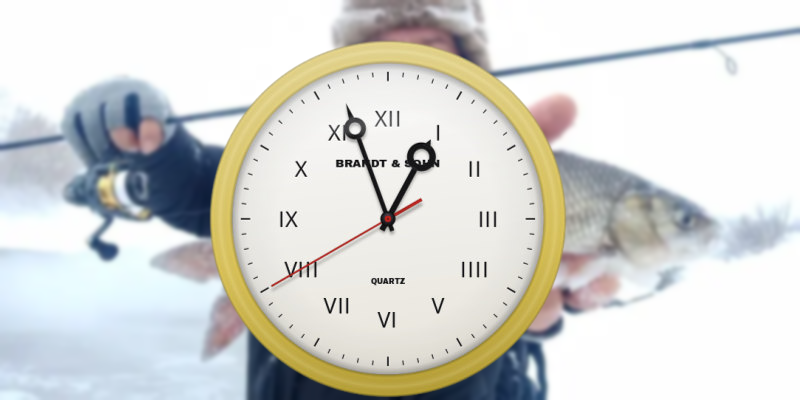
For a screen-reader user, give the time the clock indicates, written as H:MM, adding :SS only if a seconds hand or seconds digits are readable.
12:56:40
